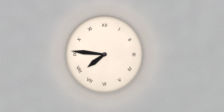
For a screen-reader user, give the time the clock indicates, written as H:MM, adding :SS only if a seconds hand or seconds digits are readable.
7:46
